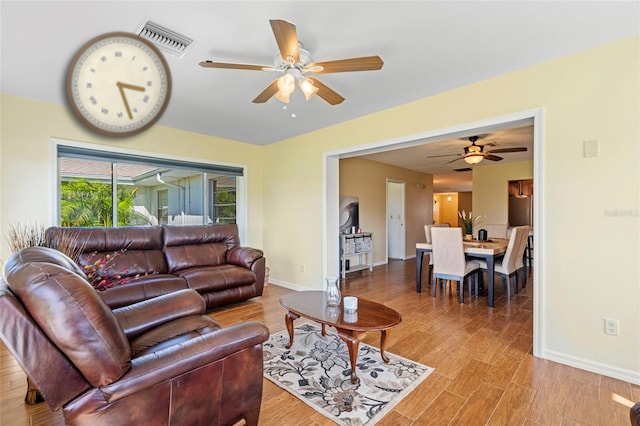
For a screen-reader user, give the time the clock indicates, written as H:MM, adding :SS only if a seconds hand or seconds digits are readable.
3:27
